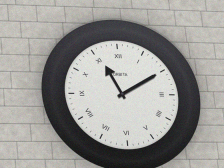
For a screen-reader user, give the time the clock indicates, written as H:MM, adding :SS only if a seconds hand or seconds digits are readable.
11:10
